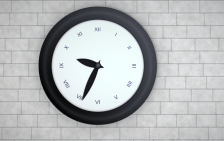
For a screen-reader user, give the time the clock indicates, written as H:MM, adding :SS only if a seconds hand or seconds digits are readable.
9:34
